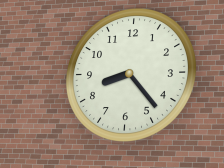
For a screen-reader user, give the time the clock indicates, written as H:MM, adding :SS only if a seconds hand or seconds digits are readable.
8:23
